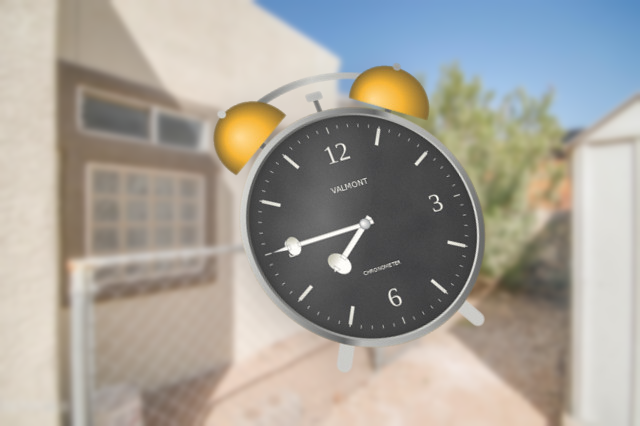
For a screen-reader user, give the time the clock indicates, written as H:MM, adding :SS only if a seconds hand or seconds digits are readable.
7:45
